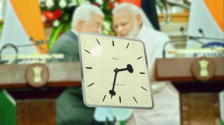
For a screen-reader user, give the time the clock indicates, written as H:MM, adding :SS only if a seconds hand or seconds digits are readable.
2:33
